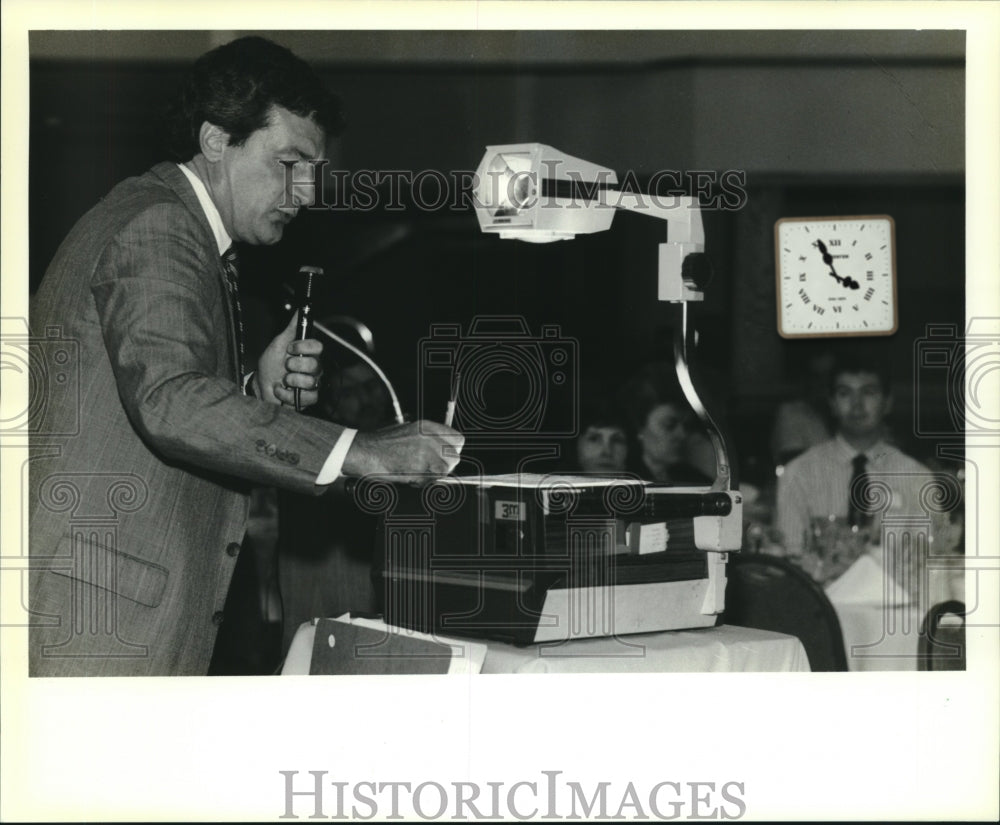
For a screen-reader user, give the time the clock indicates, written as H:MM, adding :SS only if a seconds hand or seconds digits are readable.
3:56
